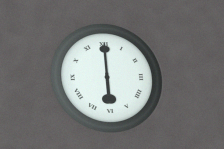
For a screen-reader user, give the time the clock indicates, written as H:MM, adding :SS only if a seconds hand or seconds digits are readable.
6:00
